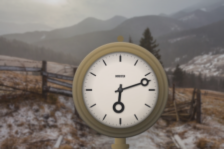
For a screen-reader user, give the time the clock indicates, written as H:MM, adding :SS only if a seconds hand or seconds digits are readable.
6:12
